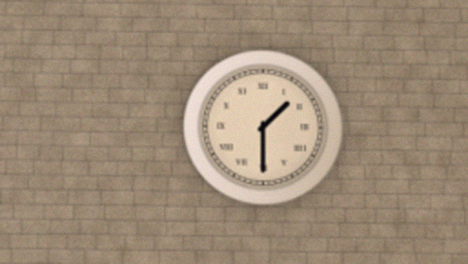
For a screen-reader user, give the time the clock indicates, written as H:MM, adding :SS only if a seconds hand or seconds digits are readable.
1:30
